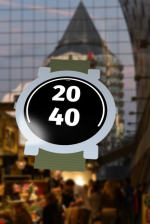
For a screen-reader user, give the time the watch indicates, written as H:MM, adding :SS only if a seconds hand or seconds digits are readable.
20:40
